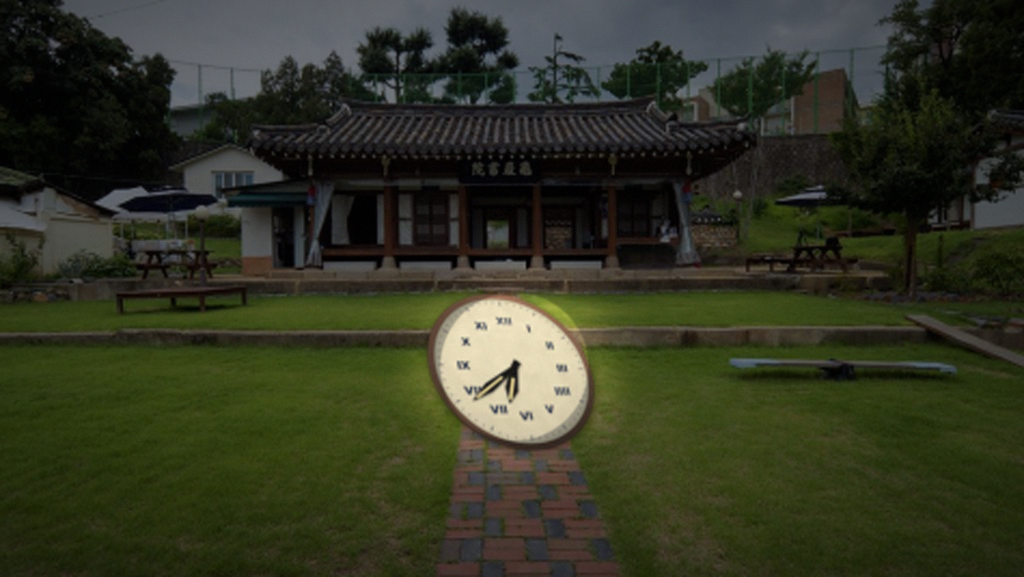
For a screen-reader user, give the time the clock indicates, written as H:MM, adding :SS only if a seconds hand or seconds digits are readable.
6:39
